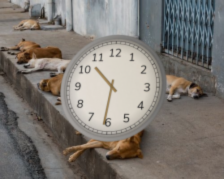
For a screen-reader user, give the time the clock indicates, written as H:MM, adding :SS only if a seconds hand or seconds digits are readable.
10:31
